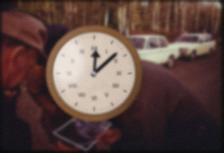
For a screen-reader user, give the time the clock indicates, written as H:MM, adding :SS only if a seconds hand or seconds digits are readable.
12:08
